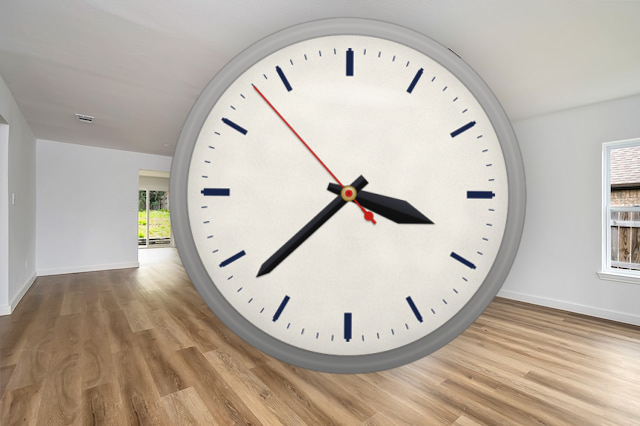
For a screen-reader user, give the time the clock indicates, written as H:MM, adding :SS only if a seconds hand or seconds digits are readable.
3:37:53
